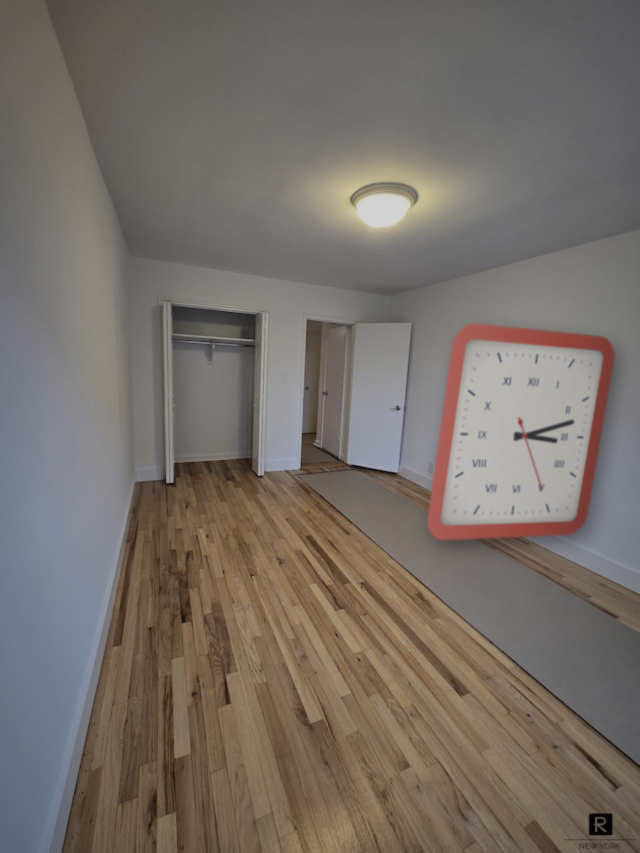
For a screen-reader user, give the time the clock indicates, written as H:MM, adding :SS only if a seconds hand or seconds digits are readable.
3:12:25
